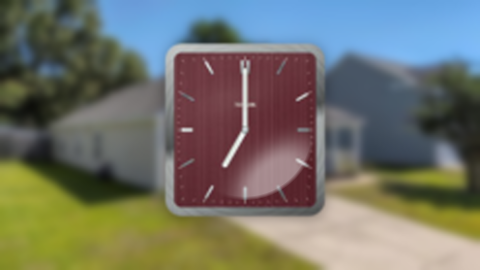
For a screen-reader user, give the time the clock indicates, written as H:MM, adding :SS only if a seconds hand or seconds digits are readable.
7:00
